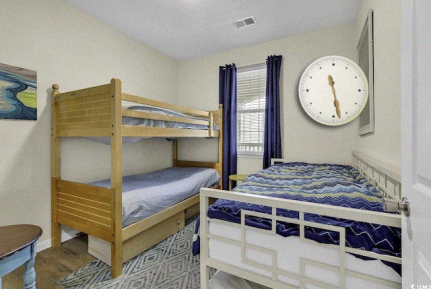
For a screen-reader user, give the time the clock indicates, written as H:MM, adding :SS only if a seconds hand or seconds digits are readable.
11:28
